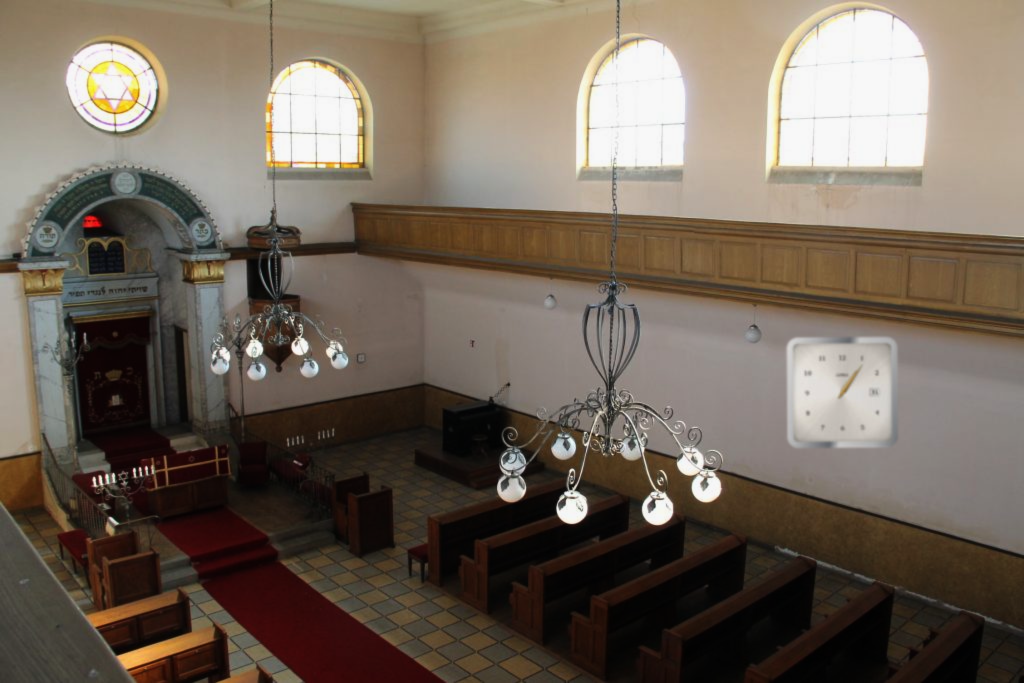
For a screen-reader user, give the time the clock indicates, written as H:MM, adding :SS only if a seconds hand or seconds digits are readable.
1:06
